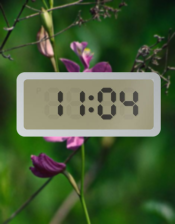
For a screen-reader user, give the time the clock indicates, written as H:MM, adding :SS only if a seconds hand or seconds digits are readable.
11:04
